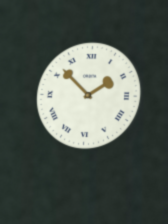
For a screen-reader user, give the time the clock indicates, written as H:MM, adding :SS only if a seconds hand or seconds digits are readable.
1:52
